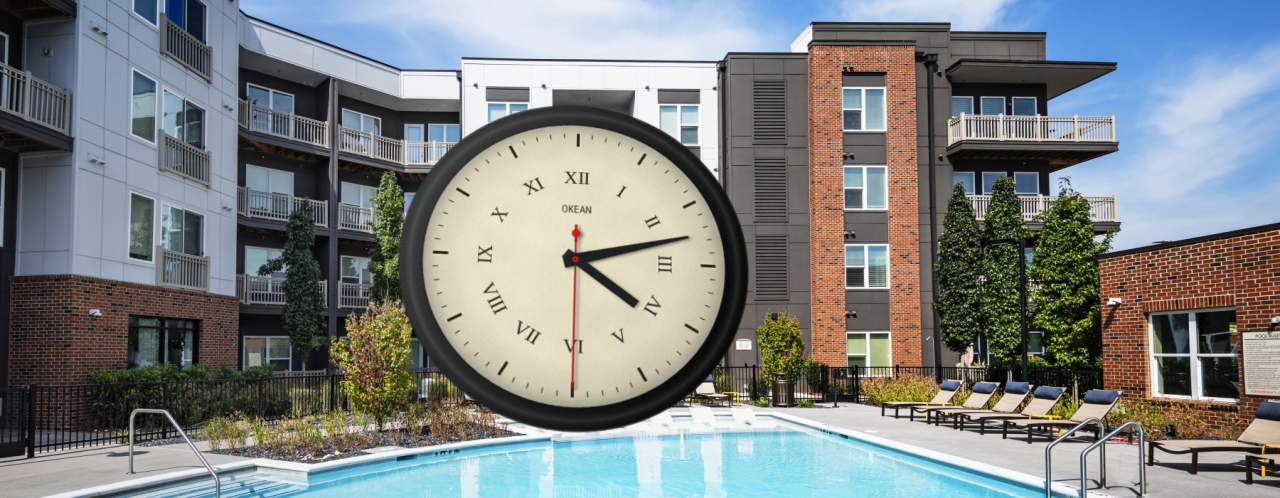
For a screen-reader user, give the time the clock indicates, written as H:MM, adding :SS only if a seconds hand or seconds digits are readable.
4:12:30
